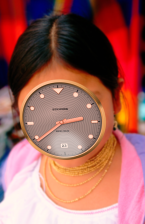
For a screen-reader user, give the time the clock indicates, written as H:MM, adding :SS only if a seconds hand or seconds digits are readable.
2:39
